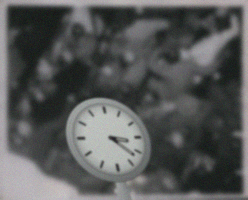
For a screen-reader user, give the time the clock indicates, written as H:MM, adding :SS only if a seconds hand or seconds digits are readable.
3:22
